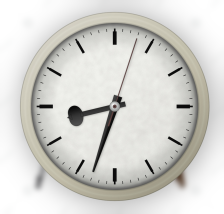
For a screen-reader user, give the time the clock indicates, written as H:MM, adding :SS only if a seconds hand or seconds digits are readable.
8:33:03
